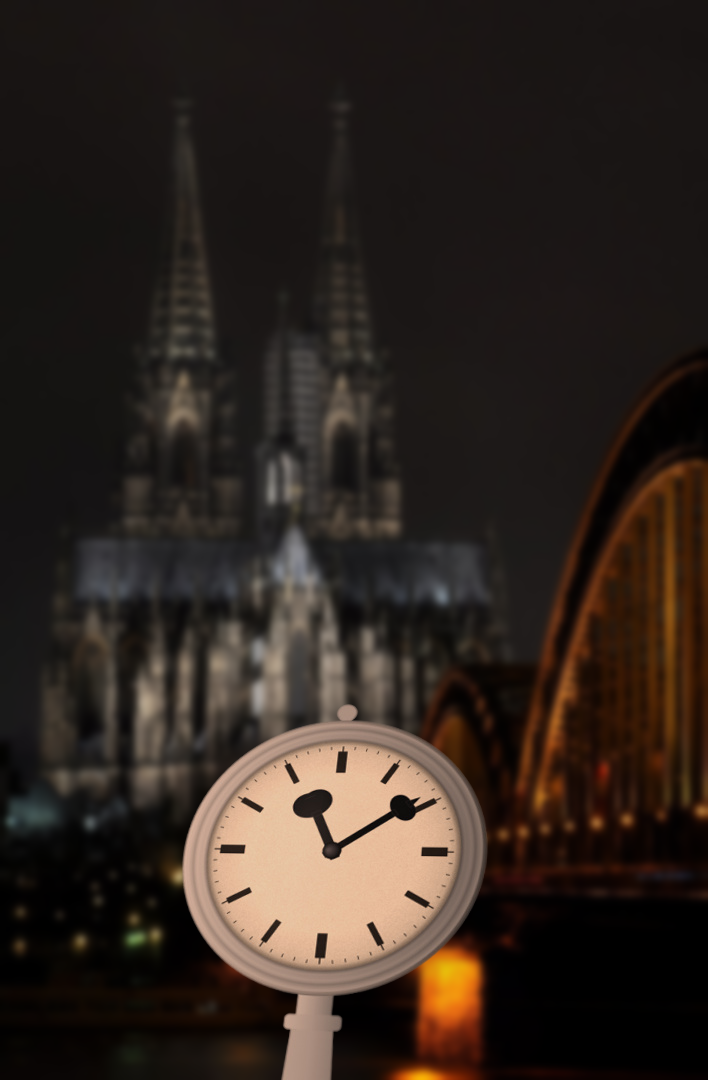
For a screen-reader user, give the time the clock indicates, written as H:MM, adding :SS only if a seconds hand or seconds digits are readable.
11:09
